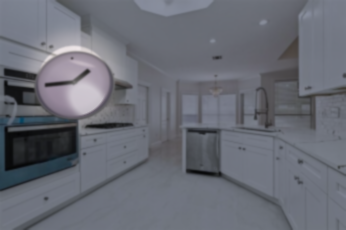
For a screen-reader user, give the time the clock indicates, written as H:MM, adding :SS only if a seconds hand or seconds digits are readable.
1:45
